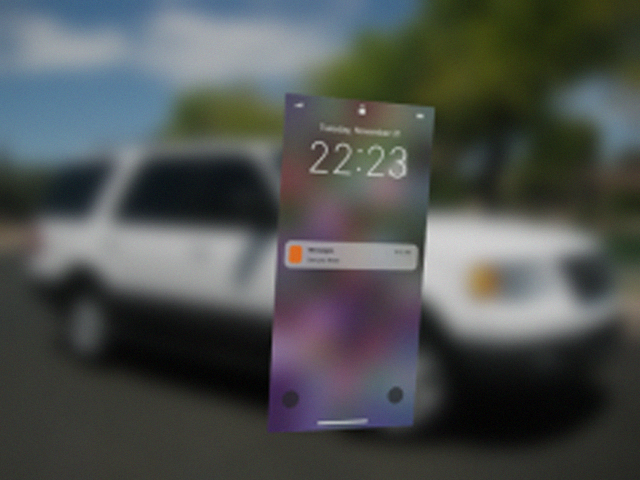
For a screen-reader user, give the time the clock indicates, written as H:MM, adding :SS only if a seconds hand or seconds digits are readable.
22:23
